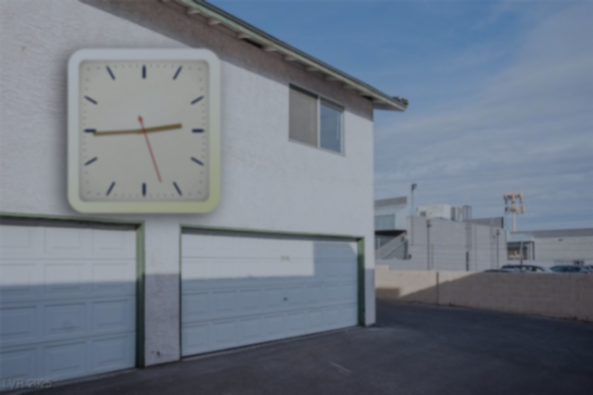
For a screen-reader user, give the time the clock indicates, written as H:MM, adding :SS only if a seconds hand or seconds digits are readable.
2:44:27
